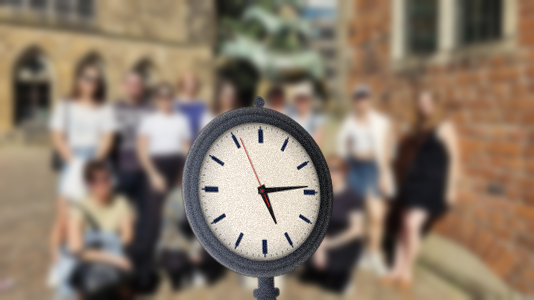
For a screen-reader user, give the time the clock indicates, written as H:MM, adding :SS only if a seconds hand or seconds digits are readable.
5:13:56
